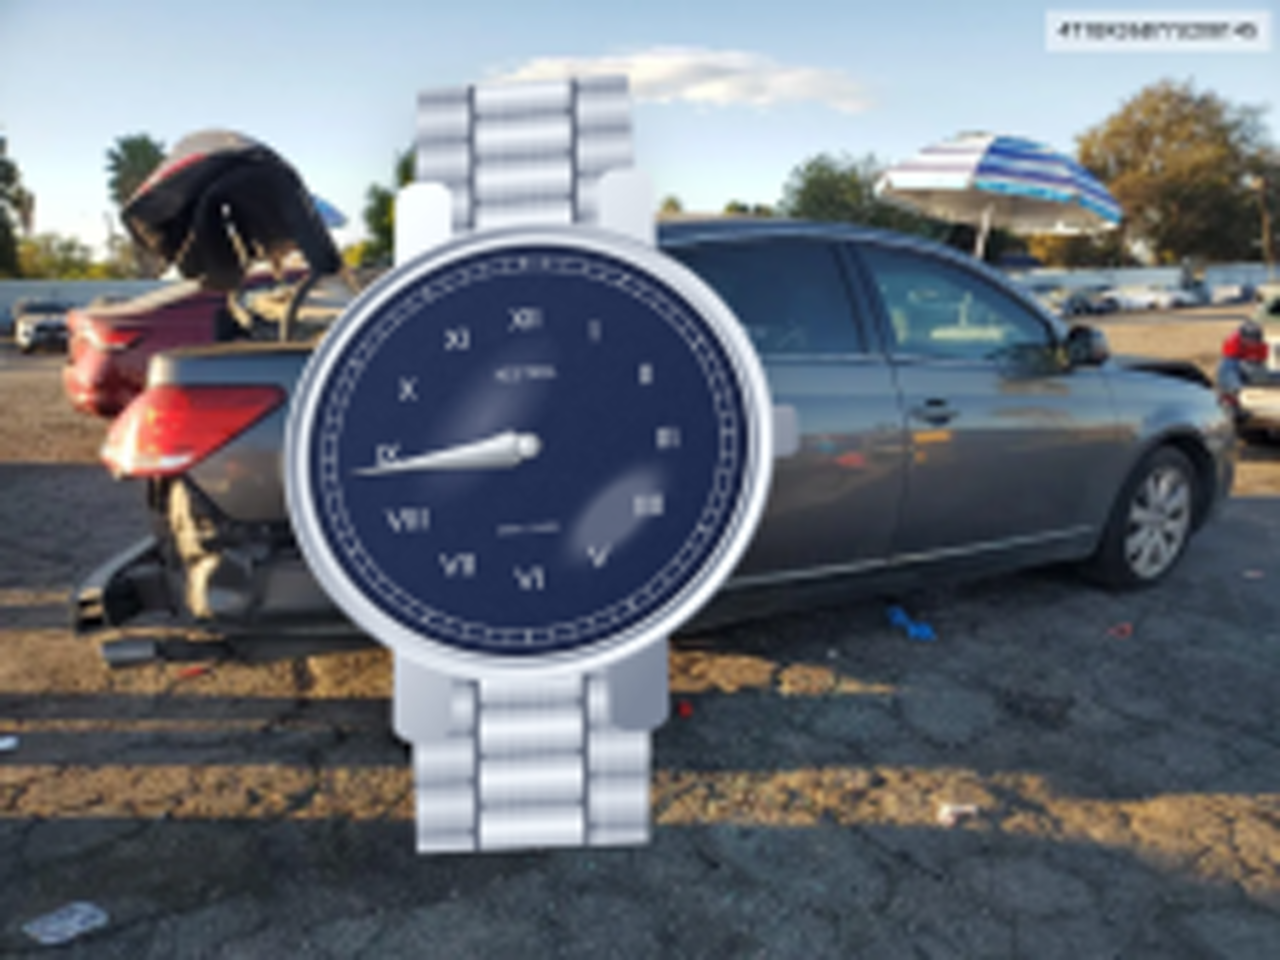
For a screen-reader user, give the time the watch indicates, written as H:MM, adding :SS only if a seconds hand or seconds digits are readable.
8:44
